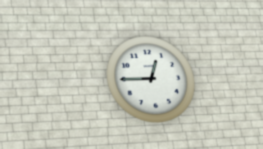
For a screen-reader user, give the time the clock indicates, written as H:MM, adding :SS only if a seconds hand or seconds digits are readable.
12:45
